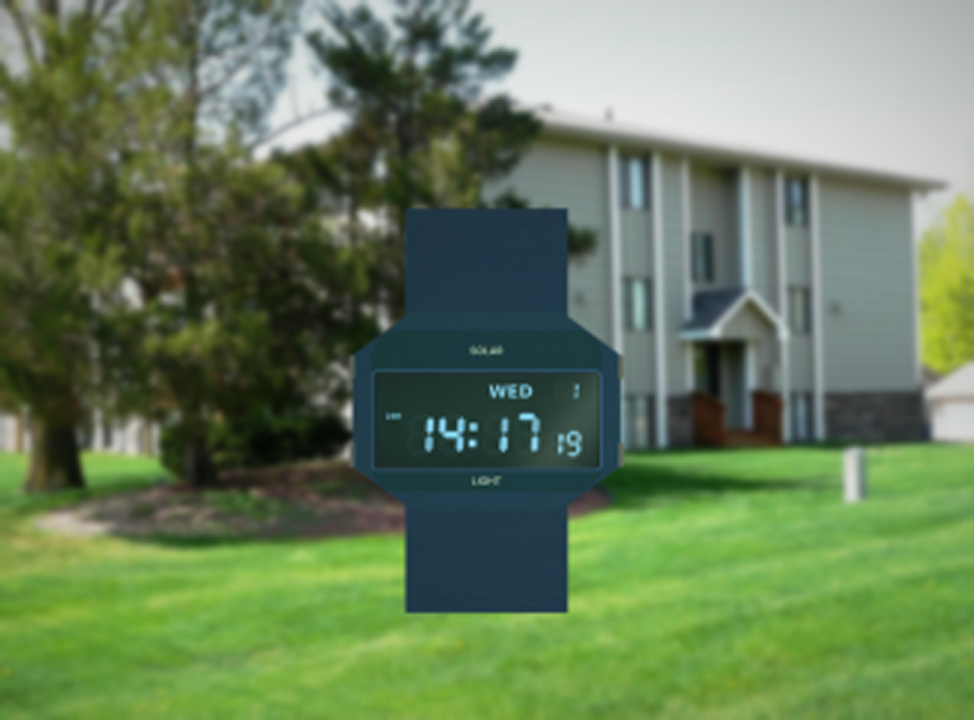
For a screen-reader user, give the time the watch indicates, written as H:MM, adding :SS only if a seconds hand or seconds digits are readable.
14:17:19
